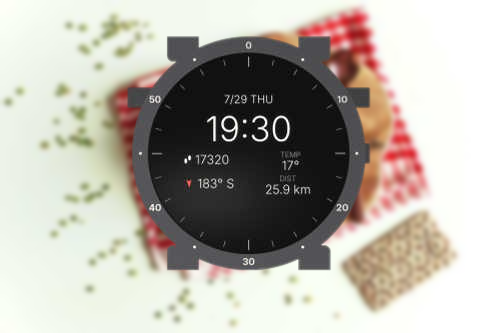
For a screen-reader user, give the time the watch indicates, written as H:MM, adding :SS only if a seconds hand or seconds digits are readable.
19:30
